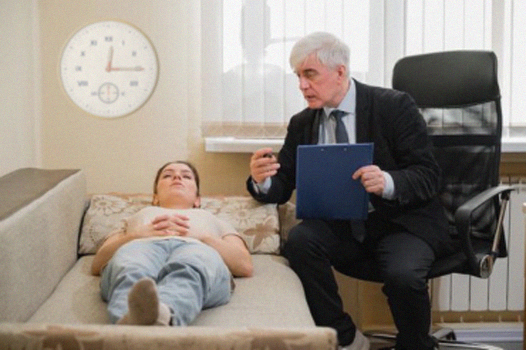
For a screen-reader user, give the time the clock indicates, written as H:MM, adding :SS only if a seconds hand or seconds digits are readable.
12:15
